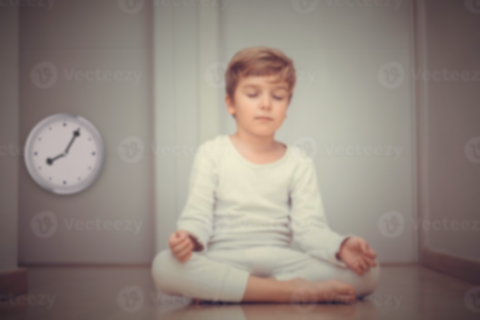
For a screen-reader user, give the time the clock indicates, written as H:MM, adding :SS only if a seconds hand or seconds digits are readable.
8:05
